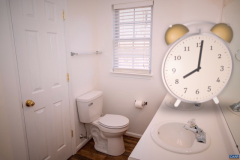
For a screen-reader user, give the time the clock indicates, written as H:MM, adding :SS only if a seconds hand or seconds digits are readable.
8:01
